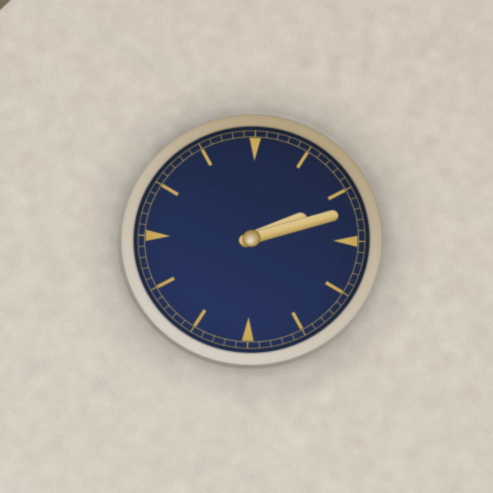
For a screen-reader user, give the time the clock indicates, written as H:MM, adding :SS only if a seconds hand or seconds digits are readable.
2:12
